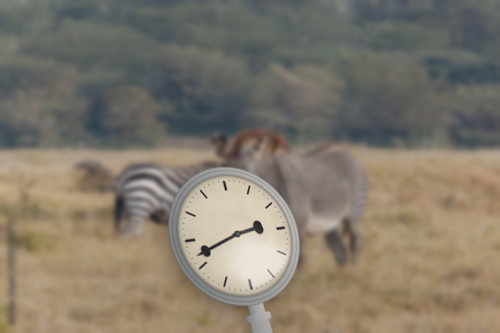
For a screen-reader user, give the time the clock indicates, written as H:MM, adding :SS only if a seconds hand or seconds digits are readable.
2:42
